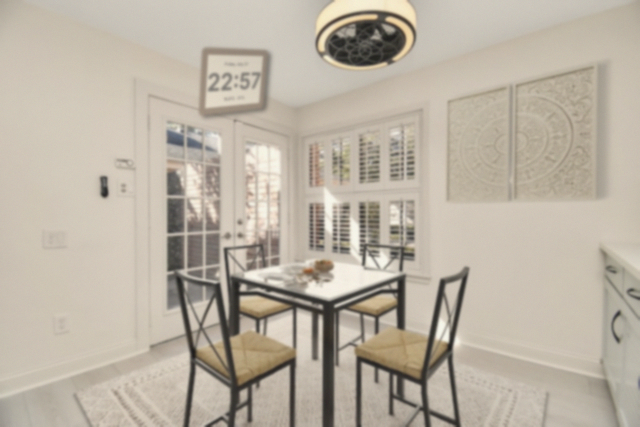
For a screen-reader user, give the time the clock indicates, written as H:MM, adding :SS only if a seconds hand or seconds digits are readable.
22:57
